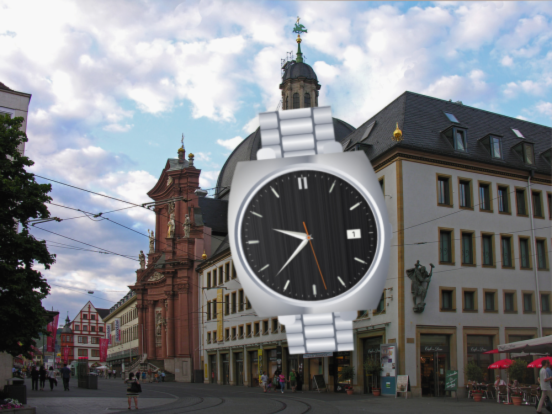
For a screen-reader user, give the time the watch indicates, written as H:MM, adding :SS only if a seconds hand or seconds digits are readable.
9:37:28
